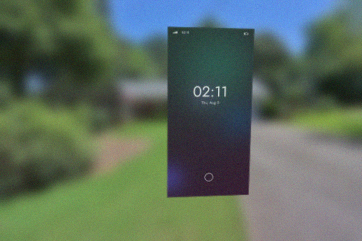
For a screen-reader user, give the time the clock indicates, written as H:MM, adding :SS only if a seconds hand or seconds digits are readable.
2:11
